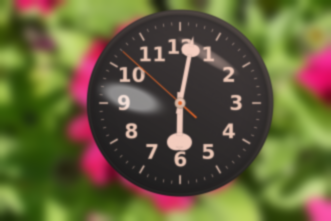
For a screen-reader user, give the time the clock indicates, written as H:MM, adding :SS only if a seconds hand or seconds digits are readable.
6:01:52
